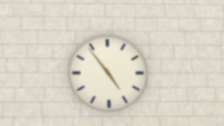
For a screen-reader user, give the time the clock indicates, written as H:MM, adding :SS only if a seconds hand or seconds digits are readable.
4:54
